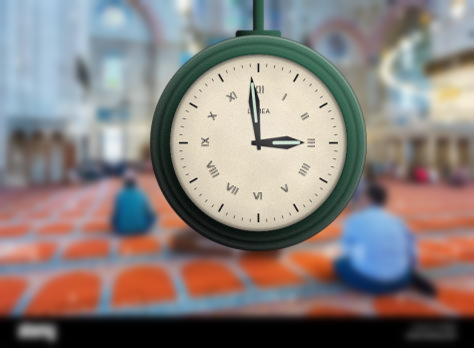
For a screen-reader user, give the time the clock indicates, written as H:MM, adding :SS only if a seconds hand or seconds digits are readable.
2:59
